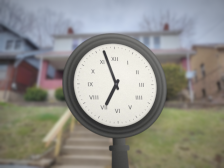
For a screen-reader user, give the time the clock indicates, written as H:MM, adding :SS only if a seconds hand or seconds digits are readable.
6:57
